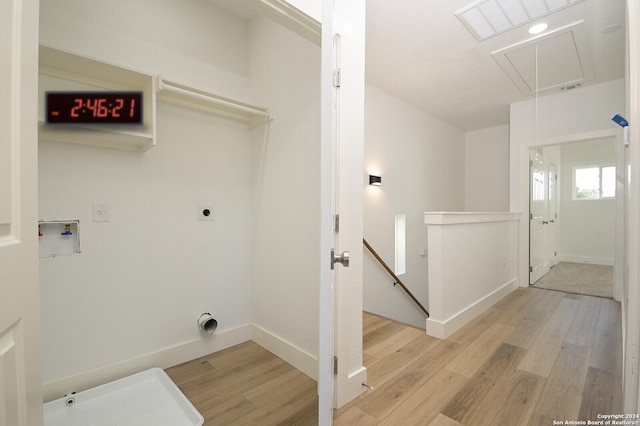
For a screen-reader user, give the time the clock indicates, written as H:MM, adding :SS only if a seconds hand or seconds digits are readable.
2:46:21
